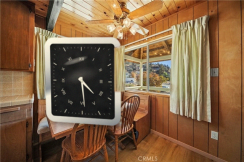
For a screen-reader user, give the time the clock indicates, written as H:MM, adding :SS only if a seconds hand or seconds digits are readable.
4:29
